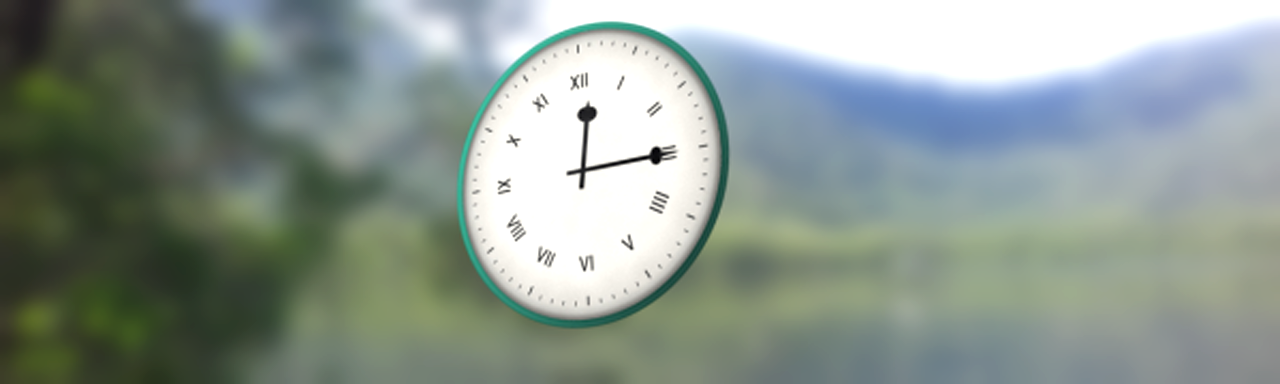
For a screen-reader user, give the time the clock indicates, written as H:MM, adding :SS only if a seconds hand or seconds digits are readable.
12:15
